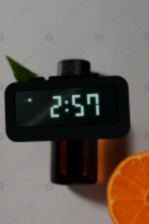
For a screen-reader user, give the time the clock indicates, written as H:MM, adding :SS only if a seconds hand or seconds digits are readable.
2:57
